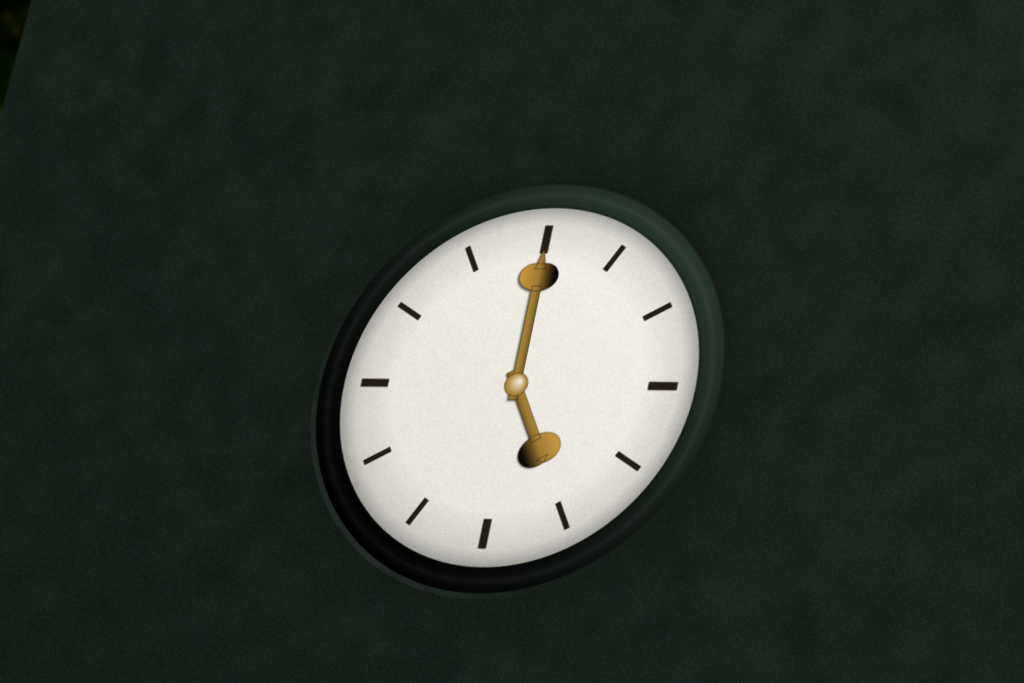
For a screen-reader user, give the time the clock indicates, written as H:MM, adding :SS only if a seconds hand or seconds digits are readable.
5:00
